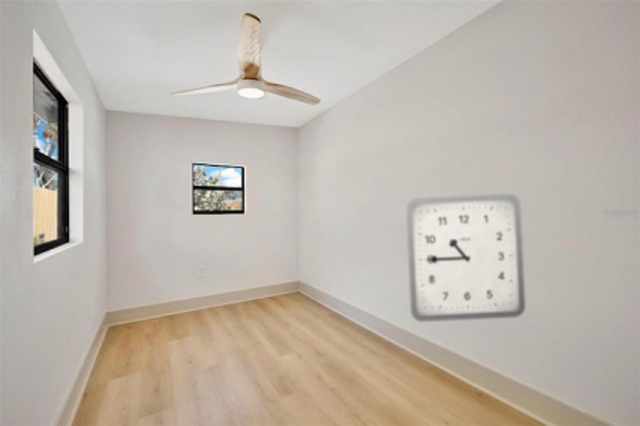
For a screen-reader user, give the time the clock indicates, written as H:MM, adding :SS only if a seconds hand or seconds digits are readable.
10:45
